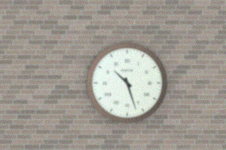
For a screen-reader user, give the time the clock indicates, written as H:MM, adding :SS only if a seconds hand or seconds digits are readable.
10:27
